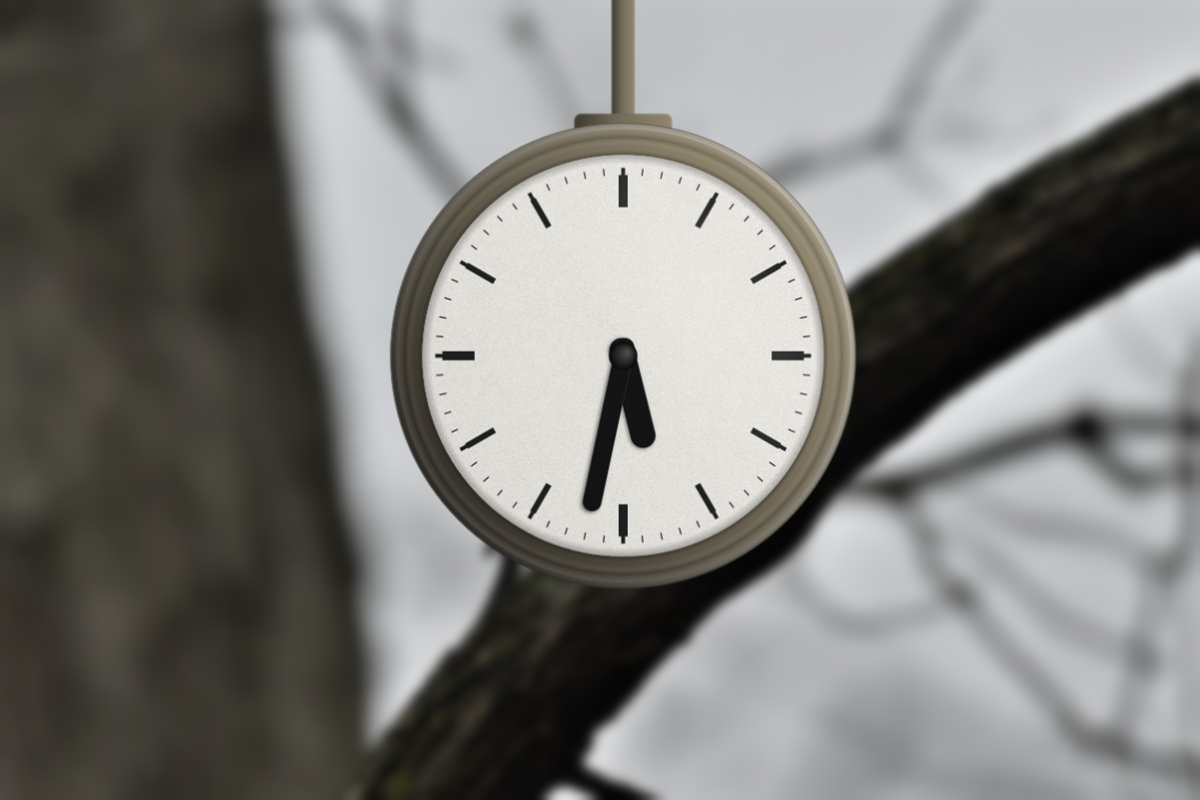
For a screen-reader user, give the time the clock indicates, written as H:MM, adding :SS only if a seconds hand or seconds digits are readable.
5:32
